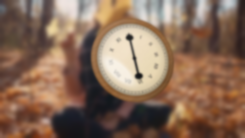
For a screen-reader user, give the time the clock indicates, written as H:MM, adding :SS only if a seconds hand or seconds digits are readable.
6:00
